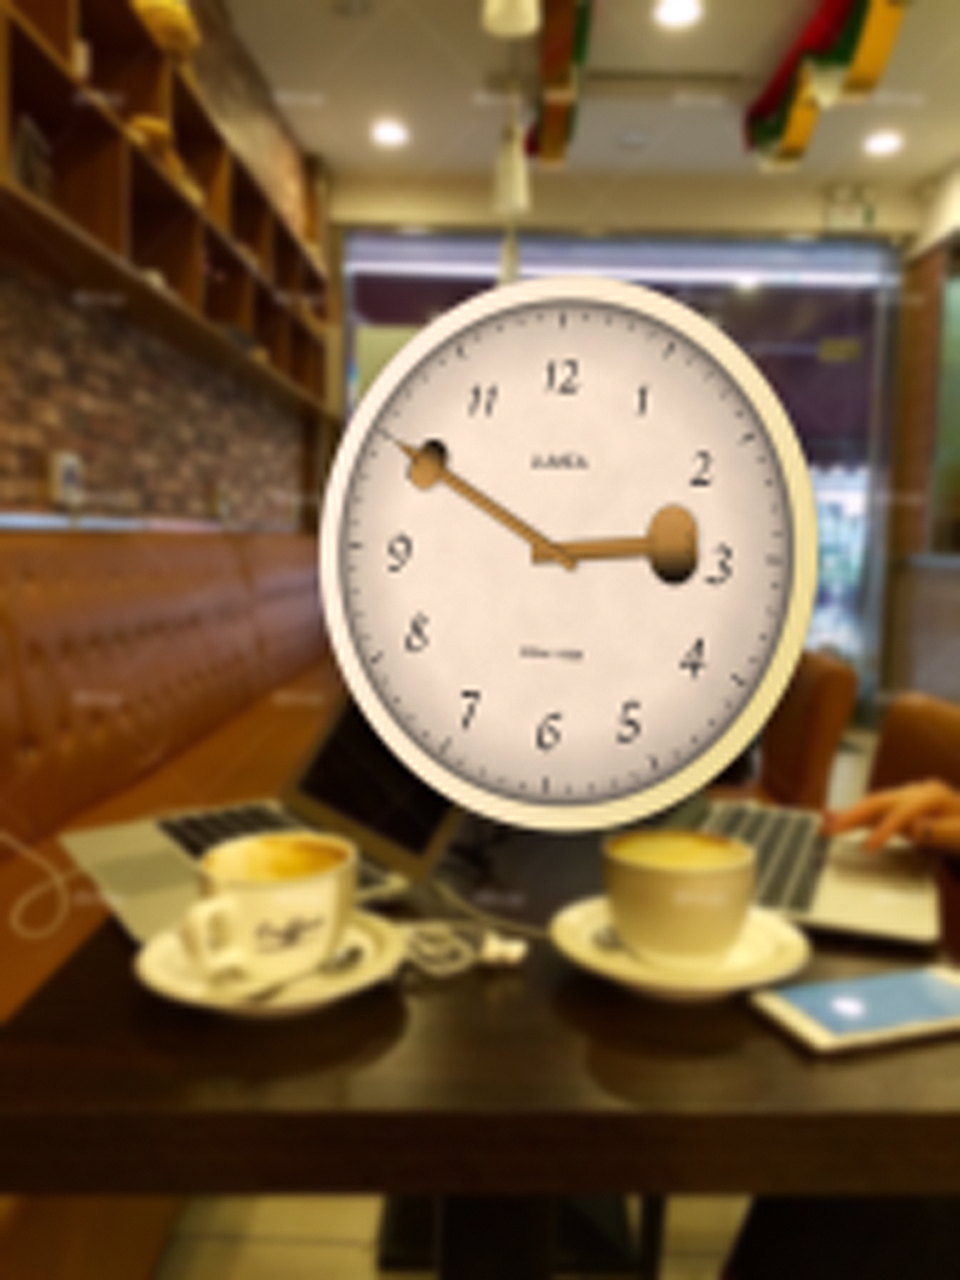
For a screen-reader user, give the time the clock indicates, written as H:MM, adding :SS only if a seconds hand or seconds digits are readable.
2:50
